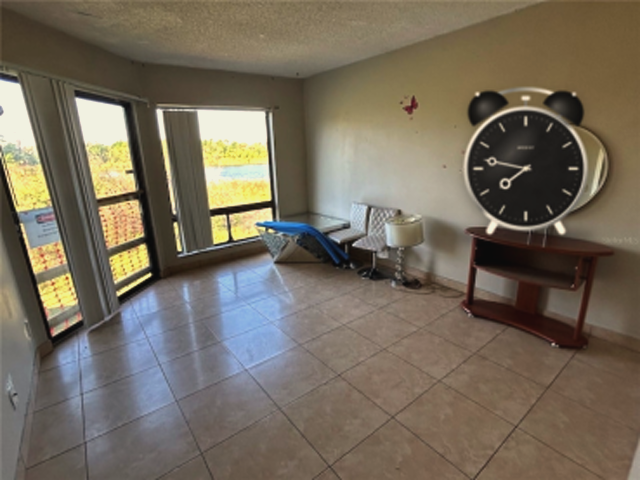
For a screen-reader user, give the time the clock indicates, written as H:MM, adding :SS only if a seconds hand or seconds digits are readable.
7:47
